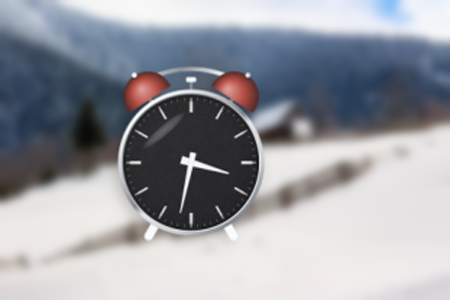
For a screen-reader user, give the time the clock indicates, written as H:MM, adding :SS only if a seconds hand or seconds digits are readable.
3:32
